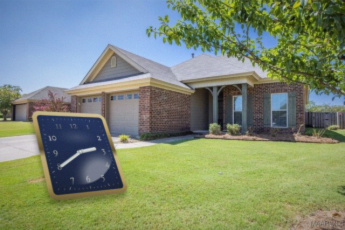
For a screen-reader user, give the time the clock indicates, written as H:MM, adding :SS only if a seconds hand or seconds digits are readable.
2:40
